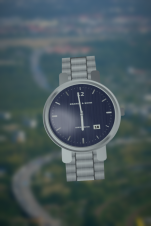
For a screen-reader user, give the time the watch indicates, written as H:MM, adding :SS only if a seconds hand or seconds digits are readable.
5:59
